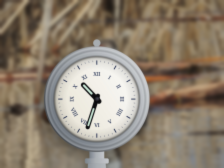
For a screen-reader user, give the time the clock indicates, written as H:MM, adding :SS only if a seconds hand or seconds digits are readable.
10:33
